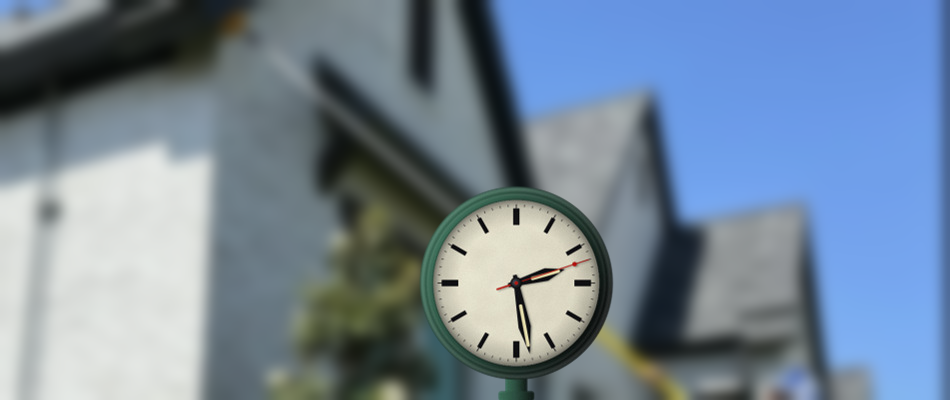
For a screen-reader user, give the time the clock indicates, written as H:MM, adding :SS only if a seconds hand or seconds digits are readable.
2:28:12
